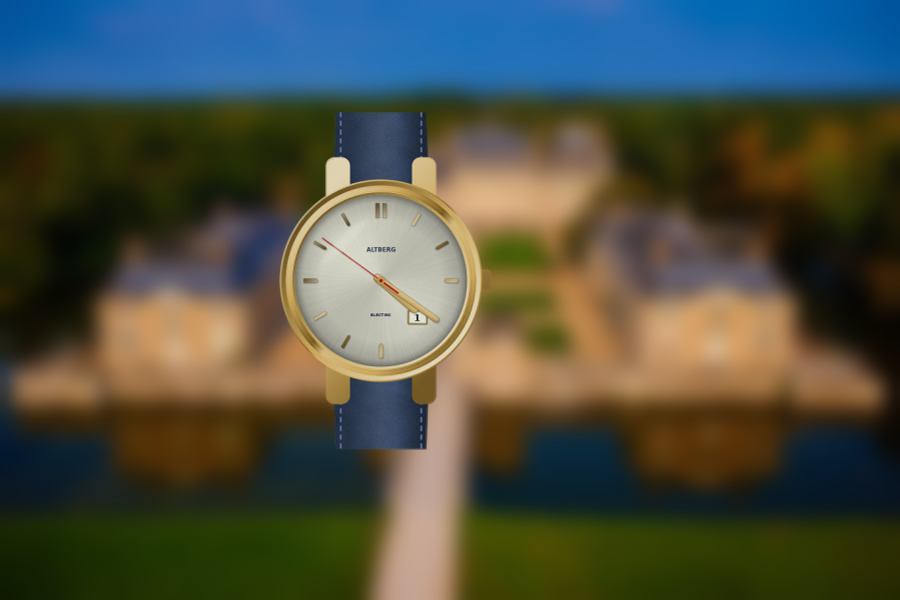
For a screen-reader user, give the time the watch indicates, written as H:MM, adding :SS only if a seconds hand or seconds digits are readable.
4:20:51
